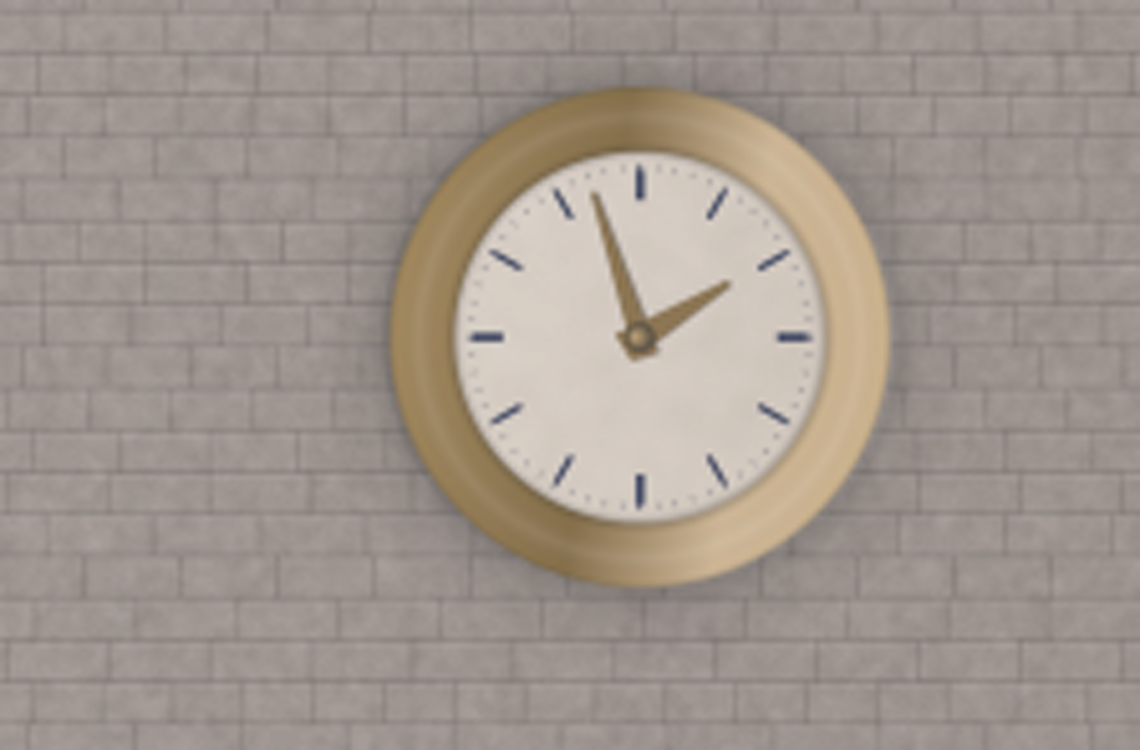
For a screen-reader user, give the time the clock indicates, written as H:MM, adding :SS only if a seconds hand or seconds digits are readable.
1:57
